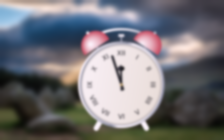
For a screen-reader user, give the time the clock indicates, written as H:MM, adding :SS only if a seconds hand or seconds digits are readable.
11:57
